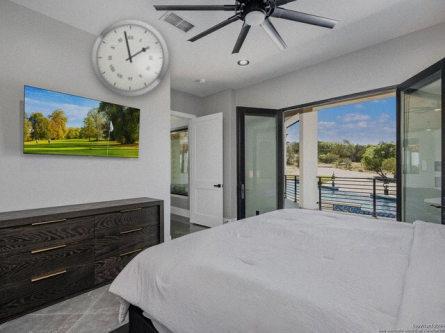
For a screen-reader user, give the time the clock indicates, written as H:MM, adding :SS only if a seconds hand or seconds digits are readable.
1:58
